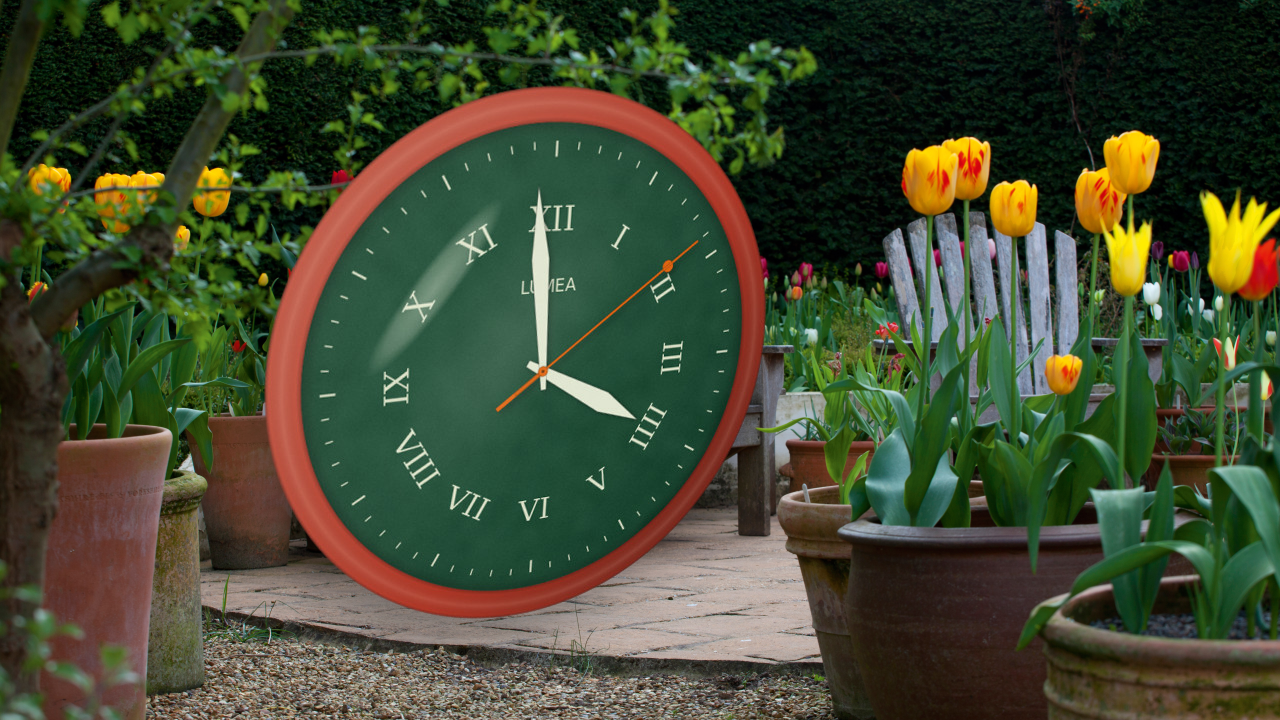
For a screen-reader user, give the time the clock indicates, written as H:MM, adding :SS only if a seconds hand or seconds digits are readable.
3:59:09
